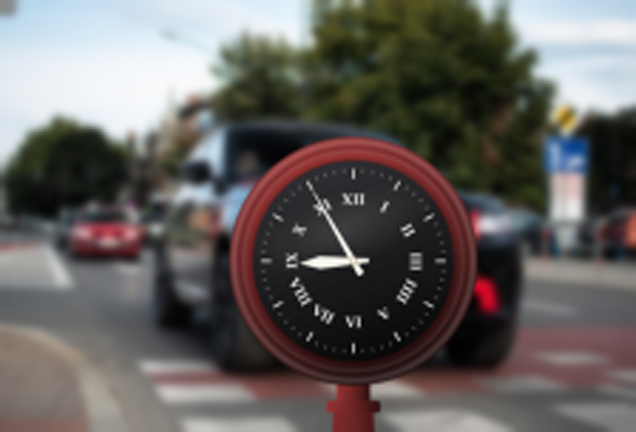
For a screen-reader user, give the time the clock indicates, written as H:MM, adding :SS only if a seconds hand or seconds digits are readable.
8:55
